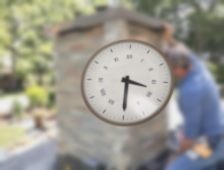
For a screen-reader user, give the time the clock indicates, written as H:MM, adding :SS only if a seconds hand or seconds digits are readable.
3:30
